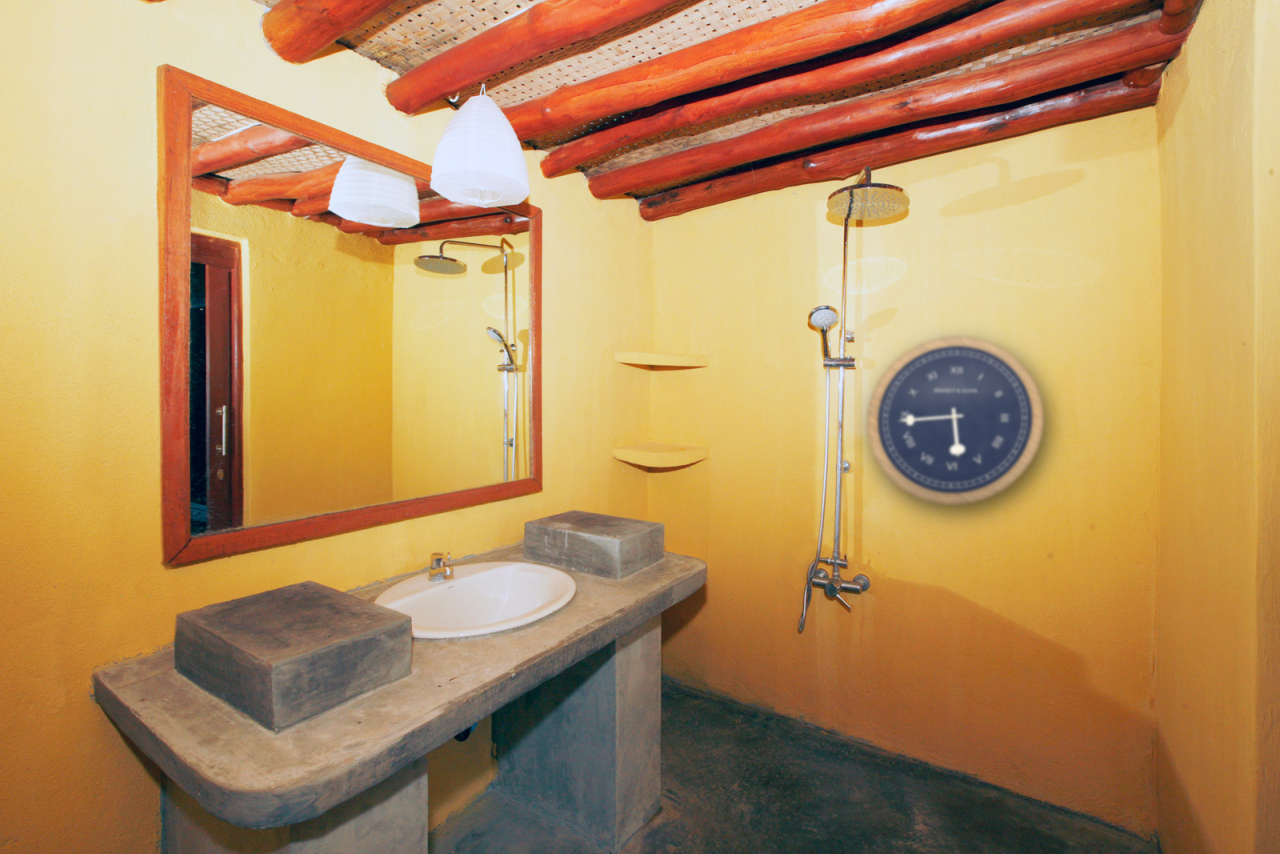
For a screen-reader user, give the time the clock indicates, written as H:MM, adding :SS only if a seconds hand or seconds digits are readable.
5:44
